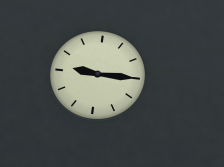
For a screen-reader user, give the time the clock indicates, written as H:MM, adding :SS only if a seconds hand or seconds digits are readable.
9:15
